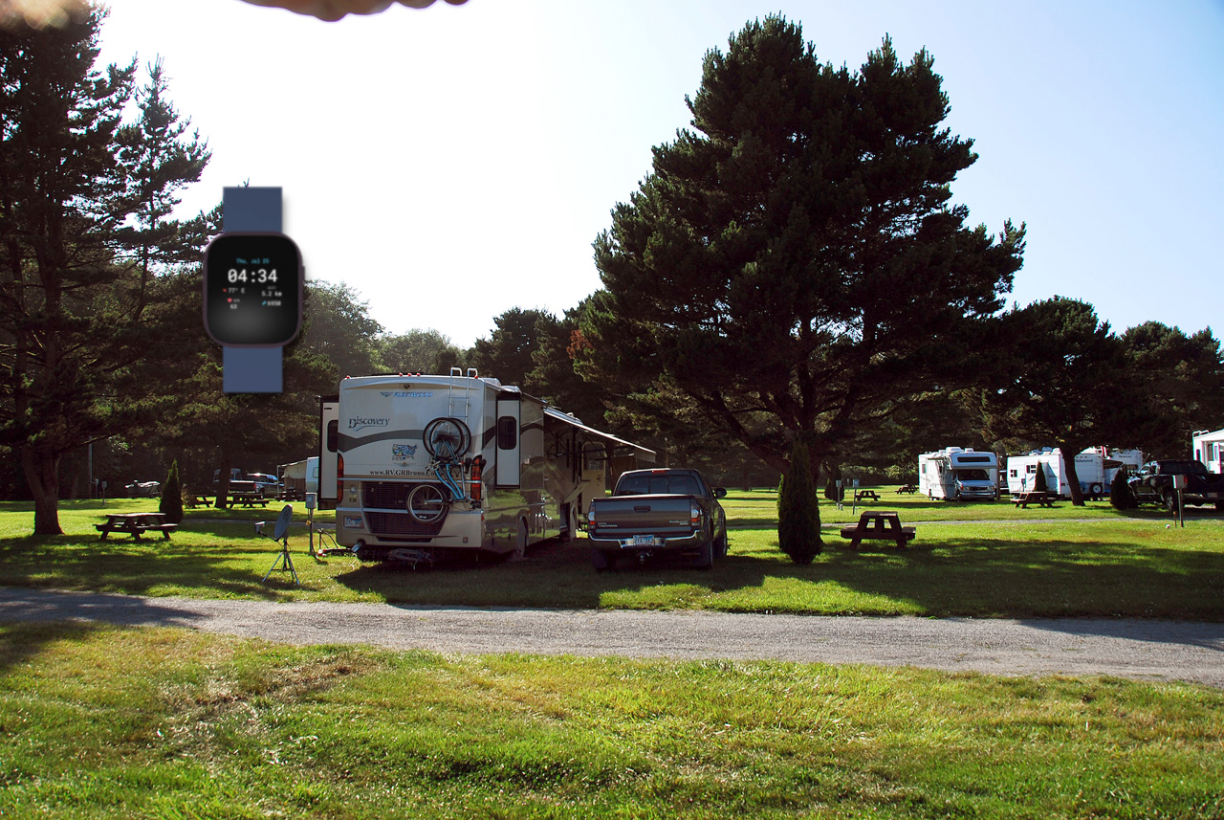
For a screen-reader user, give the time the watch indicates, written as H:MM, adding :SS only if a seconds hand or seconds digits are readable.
4:34
